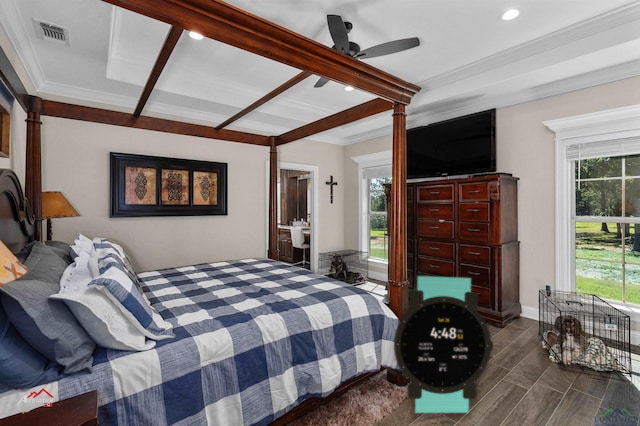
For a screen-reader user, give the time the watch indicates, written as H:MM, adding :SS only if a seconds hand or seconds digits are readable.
4:48
